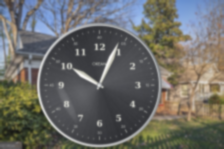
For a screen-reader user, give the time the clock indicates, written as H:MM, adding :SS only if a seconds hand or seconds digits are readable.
10:04
